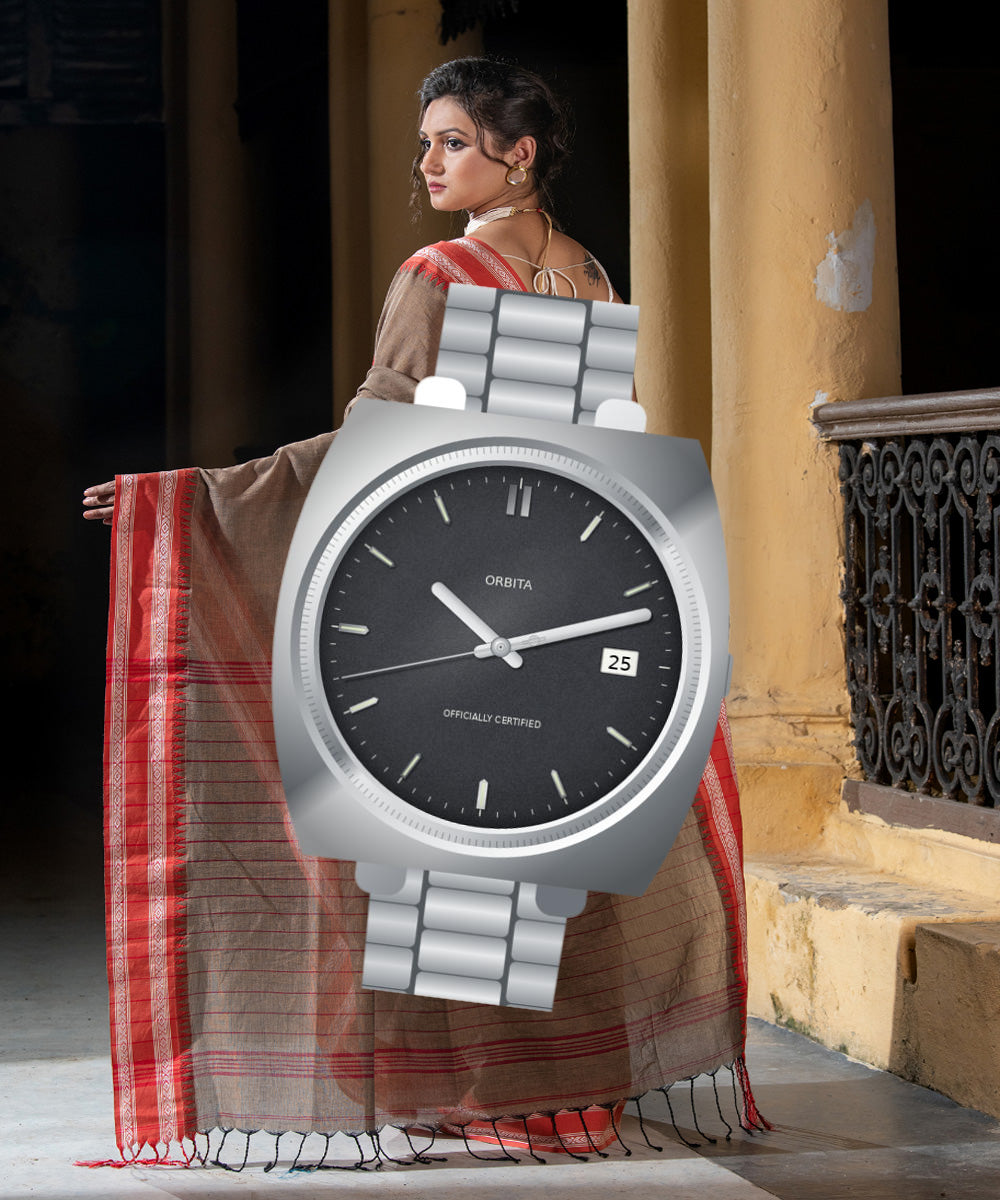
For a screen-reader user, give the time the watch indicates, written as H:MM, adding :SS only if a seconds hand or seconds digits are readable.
10:11:42
